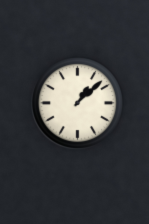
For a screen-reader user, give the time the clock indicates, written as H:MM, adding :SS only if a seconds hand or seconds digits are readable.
1:08
